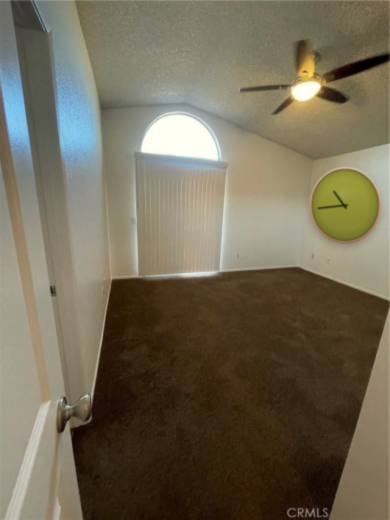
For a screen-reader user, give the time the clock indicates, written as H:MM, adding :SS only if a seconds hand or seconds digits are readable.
10:44
